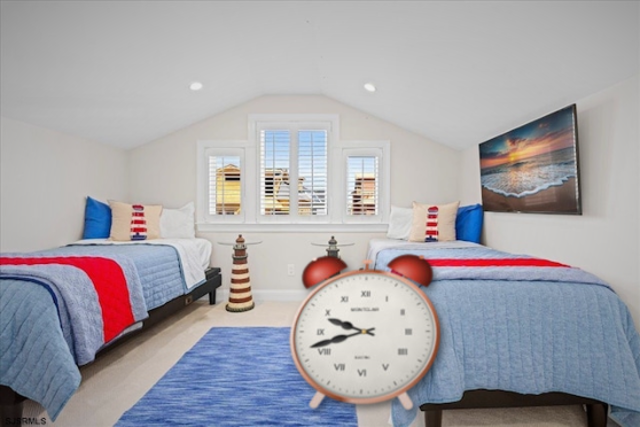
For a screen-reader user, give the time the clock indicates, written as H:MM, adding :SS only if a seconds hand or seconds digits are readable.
9:42
